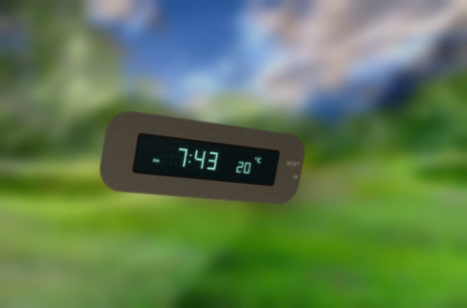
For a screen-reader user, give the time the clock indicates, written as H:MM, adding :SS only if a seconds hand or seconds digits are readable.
7:43
